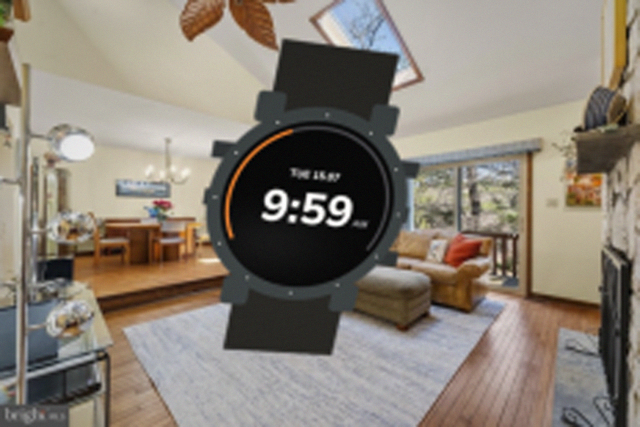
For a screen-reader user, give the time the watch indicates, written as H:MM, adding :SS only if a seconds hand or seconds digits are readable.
9:59
